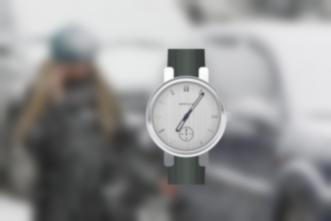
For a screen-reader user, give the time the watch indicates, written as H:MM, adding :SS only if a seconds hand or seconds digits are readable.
7:06
